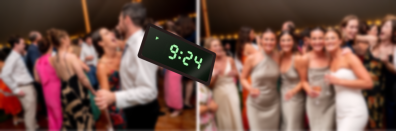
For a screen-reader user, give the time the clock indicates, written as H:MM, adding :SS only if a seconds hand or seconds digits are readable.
9:24
